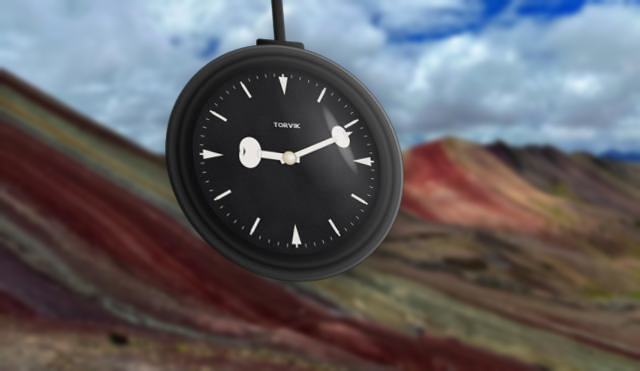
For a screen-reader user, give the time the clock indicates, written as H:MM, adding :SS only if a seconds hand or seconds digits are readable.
9:11
